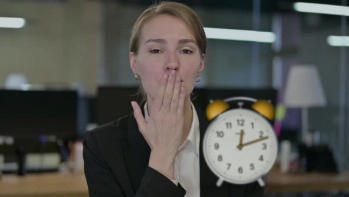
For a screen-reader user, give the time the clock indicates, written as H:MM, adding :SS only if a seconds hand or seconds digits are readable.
12:12
